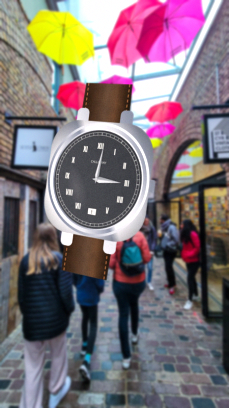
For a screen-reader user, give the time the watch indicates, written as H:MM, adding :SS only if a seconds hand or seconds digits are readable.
3:01
